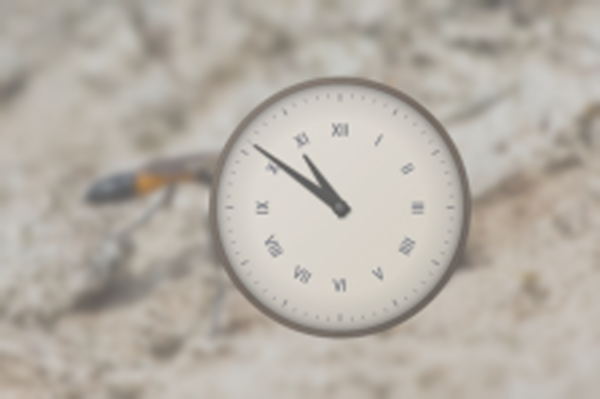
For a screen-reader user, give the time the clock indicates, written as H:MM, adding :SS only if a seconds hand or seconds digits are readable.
10:51
